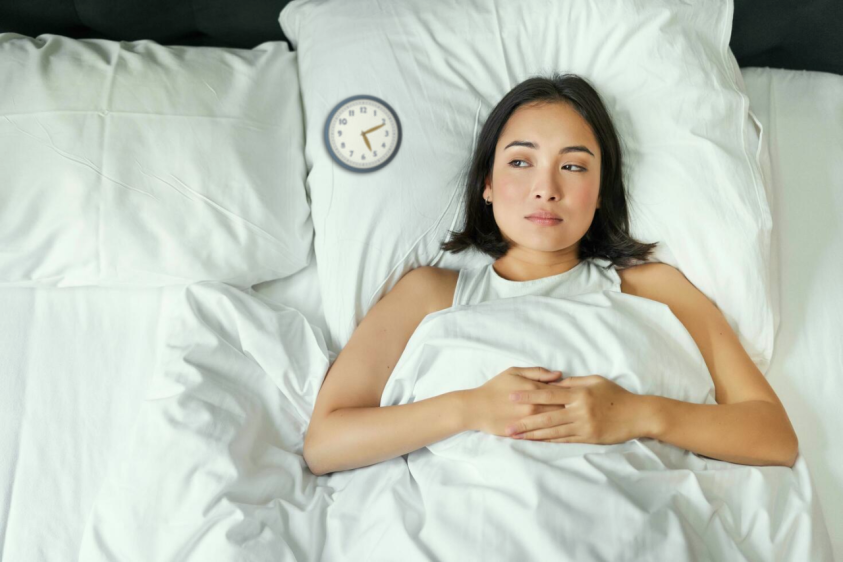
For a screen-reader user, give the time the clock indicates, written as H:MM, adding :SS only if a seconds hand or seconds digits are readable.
5:11
